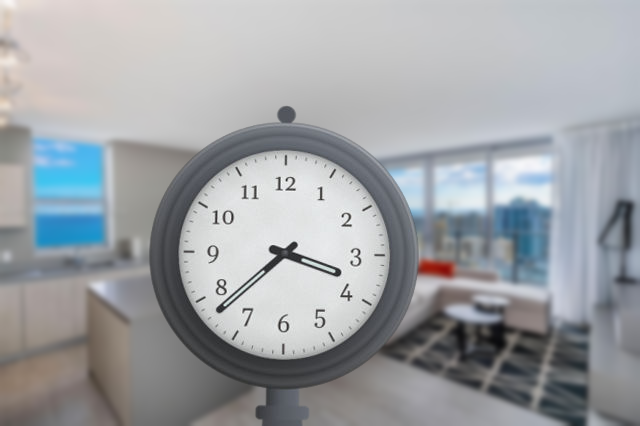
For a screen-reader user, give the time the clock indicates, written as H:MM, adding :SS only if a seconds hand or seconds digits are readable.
3:38
